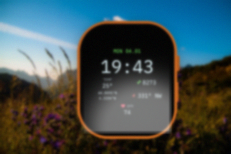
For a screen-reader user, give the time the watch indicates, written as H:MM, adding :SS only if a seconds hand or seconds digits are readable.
19:43
